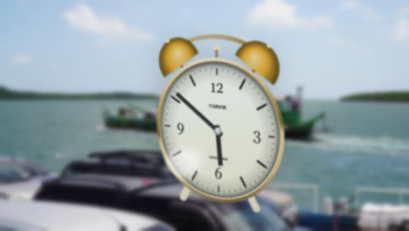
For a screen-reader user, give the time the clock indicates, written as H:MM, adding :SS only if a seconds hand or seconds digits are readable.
5:51
